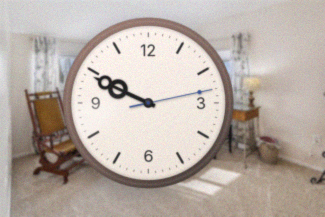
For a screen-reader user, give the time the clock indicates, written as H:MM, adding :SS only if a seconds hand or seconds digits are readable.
9:49:13
